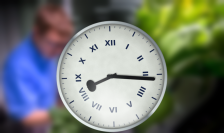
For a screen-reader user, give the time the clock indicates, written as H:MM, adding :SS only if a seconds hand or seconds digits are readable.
8:16
